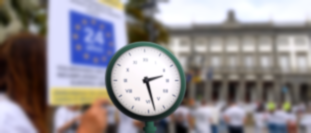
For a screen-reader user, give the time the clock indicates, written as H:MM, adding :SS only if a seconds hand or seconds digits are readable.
2:28
